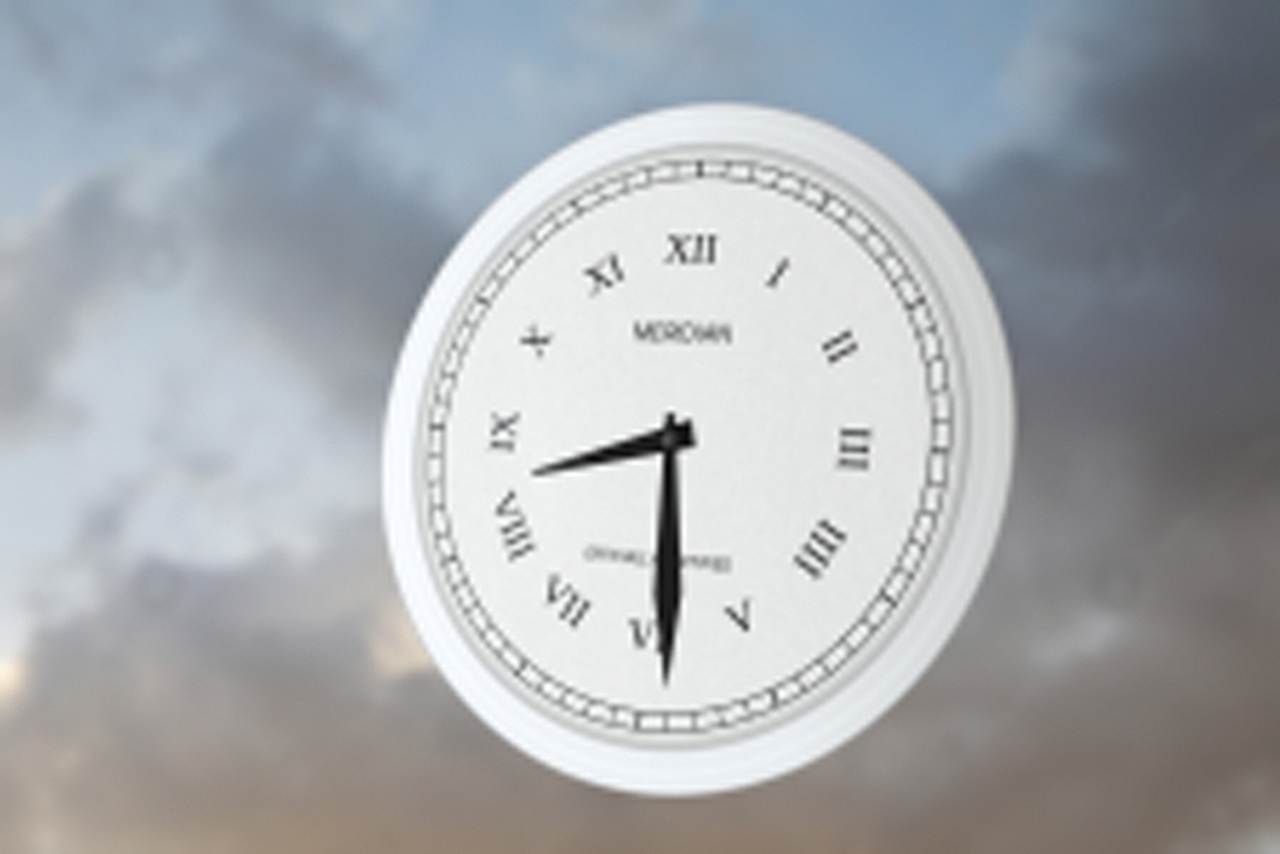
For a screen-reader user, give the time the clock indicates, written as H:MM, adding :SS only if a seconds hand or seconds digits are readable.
8:29
